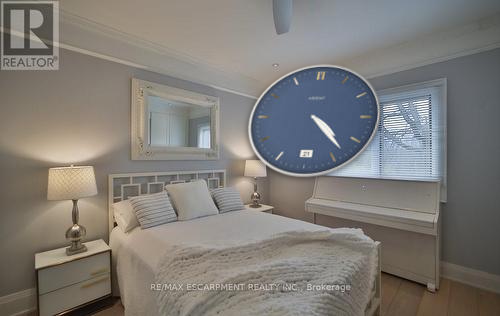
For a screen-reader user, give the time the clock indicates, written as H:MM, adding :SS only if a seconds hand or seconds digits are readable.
4:23
